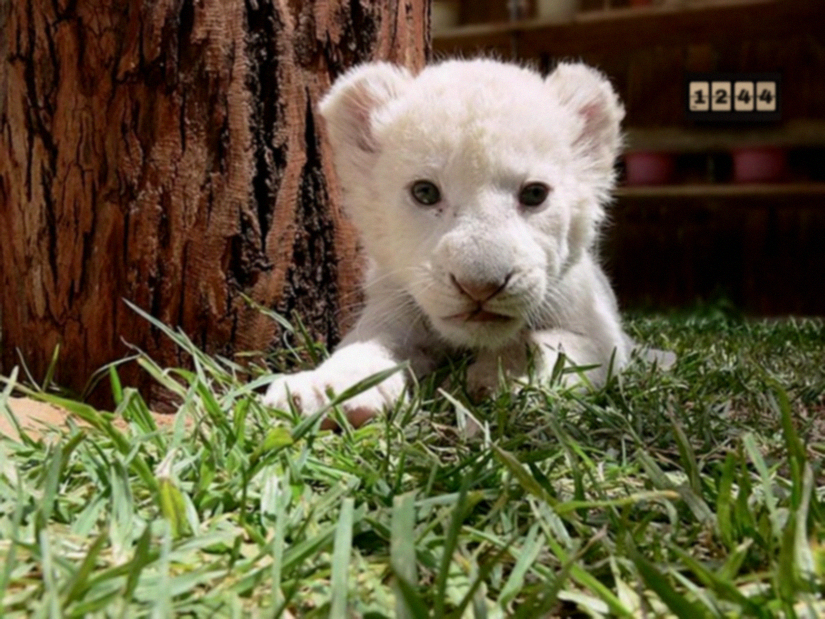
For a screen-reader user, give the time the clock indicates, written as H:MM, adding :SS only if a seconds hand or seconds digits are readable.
12:44
